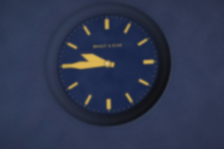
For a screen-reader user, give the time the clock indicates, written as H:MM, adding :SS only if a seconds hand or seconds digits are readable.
9:45
